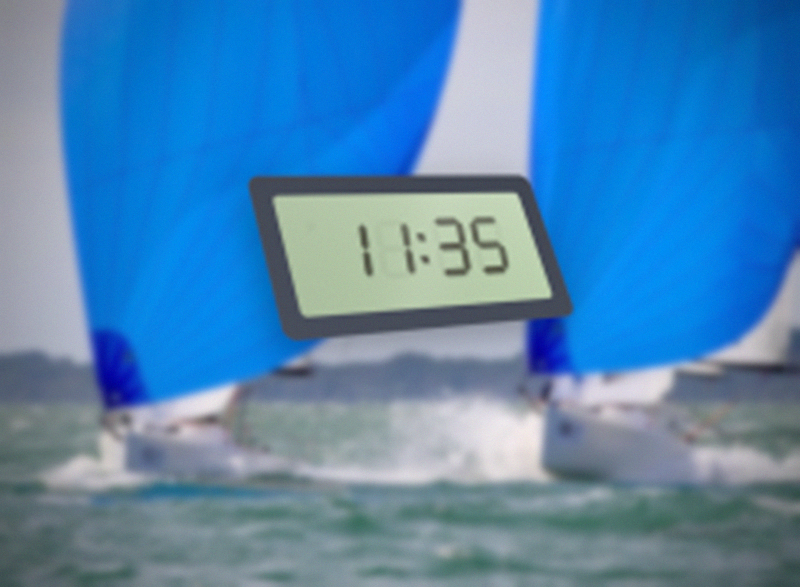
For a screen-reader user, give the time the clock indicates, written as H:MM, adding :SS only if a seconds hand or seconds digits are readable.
11:35
